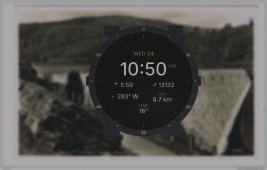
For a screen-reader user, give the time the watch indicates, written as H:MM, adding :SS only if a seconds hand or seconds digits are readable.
10:50
